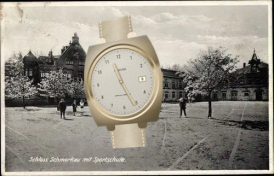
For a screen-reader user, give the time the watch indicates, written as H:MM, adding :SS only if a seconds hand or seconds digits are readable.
11:26
